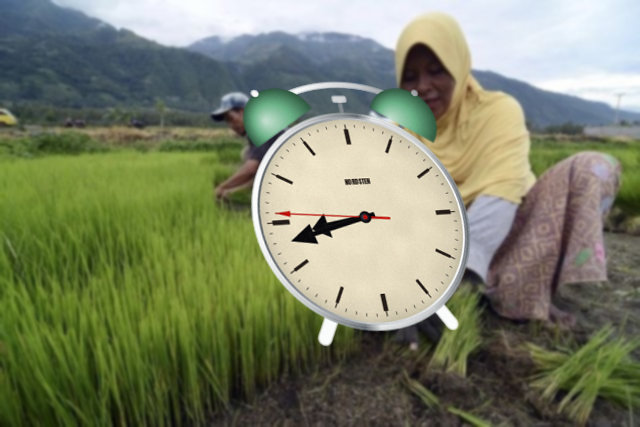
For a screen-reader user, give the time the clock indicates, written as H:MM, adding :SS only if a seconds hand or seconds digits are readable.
8:42:46
